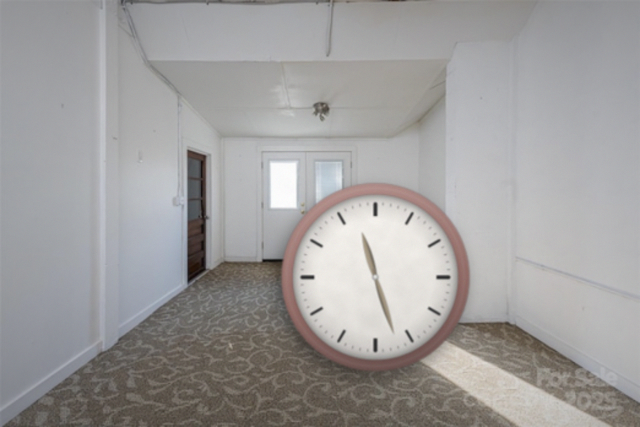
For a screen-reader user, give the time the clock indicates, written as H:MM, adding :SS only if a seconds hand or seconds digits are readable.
11:27
